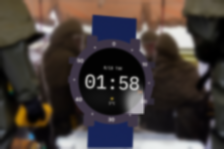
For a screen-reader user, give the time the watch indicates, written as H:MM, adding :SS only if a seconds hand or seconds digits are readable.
1:58
